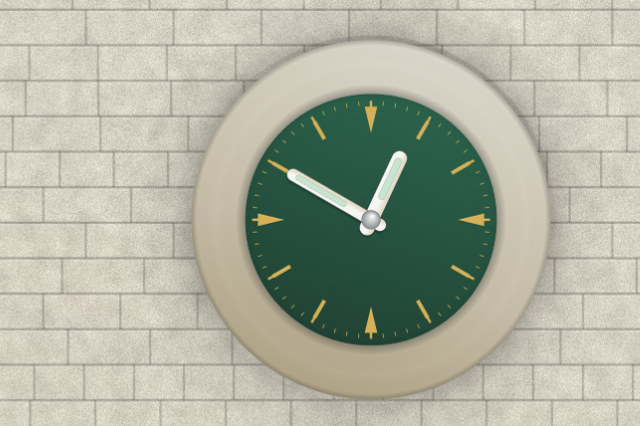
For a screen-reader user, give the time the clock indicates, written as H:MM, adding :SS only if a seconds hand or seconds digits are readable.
12:50
